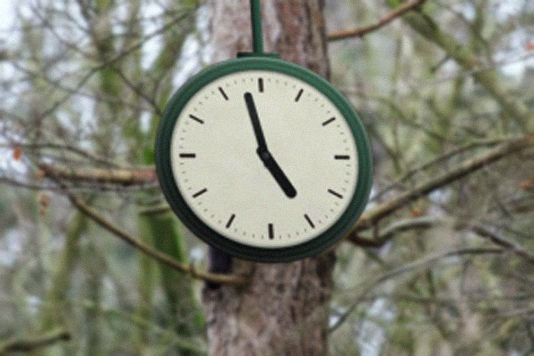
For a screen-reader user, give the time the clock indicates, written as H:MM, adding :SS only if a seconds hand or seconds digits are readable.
4:58
